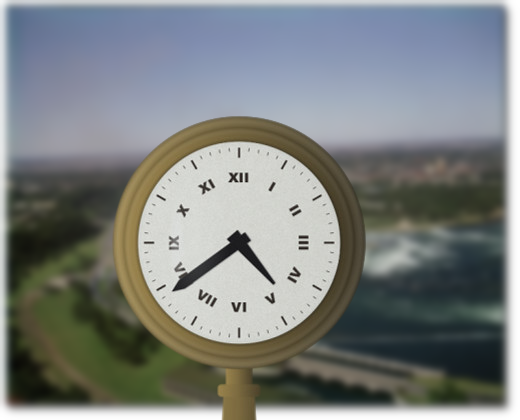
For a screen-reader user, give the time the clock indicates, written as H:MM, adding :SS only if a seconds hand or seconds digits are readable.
4:39
